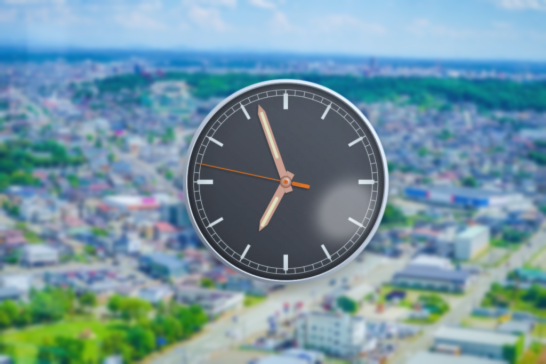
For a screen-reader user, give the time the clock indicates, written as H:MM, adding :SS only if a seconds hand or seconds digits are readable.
6:56:47
